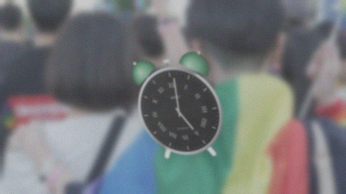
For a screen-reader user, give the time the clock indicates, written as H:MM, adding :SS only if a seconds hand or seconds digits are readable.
5:01
